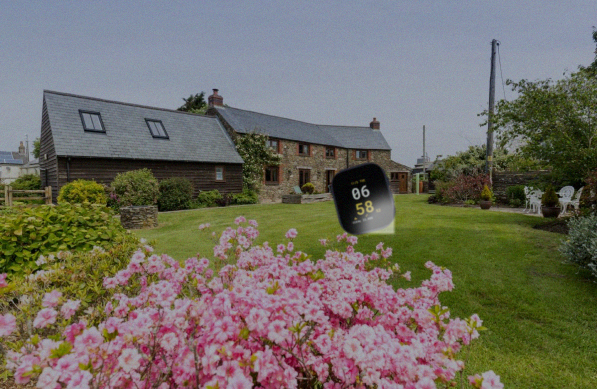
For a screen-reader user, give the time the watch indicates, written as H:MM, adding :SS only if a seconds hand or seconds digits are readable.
6:58
